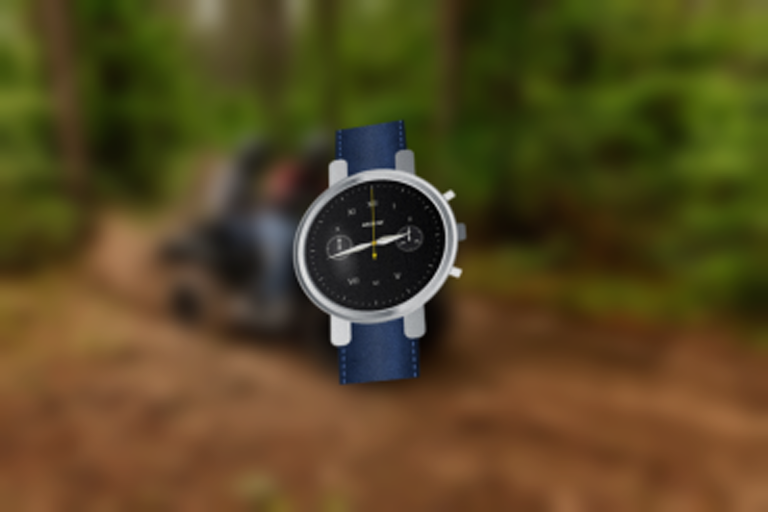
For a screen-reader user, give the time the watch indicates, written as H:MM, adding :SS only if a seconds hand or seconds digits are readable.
2:43
